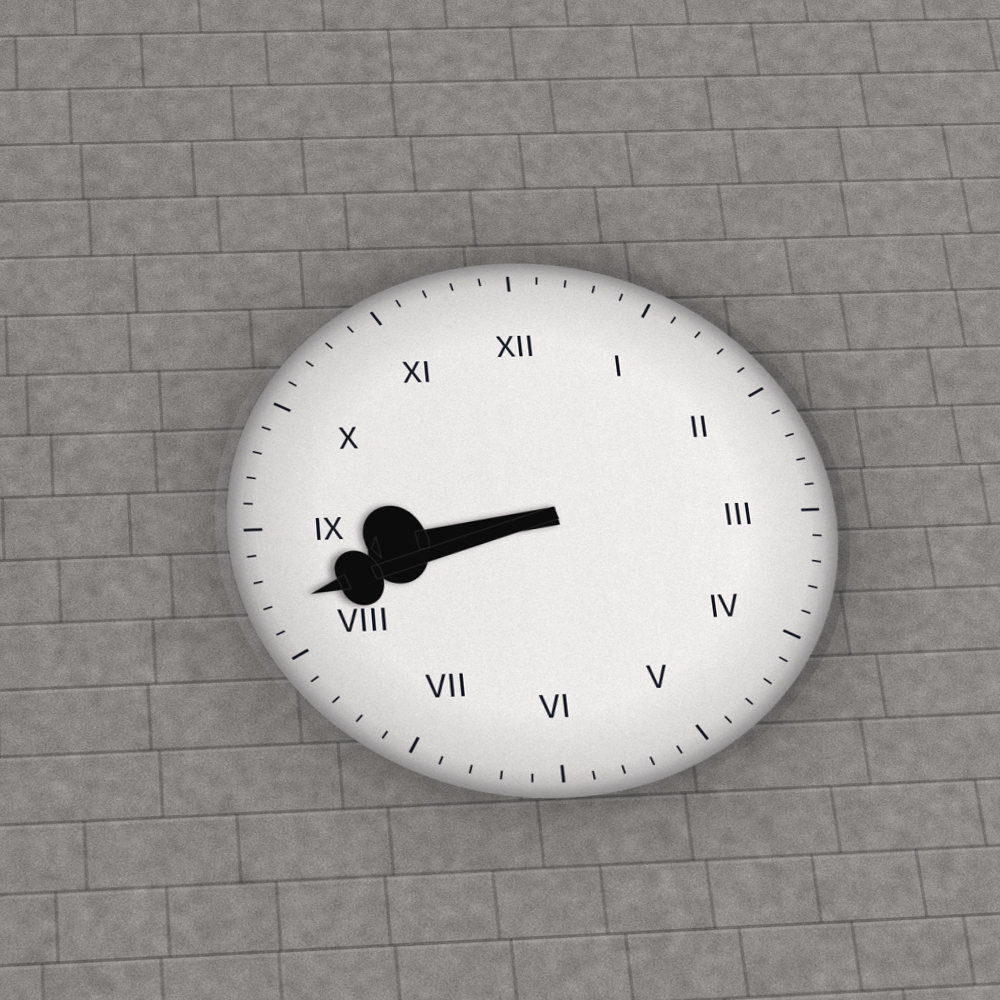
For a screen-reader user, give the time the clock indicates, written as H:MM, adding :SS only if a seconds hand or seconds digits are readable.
8:42
